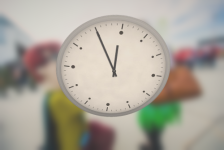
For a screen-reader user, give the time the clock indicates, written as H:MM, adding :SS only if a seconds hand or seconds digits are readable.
11:55
